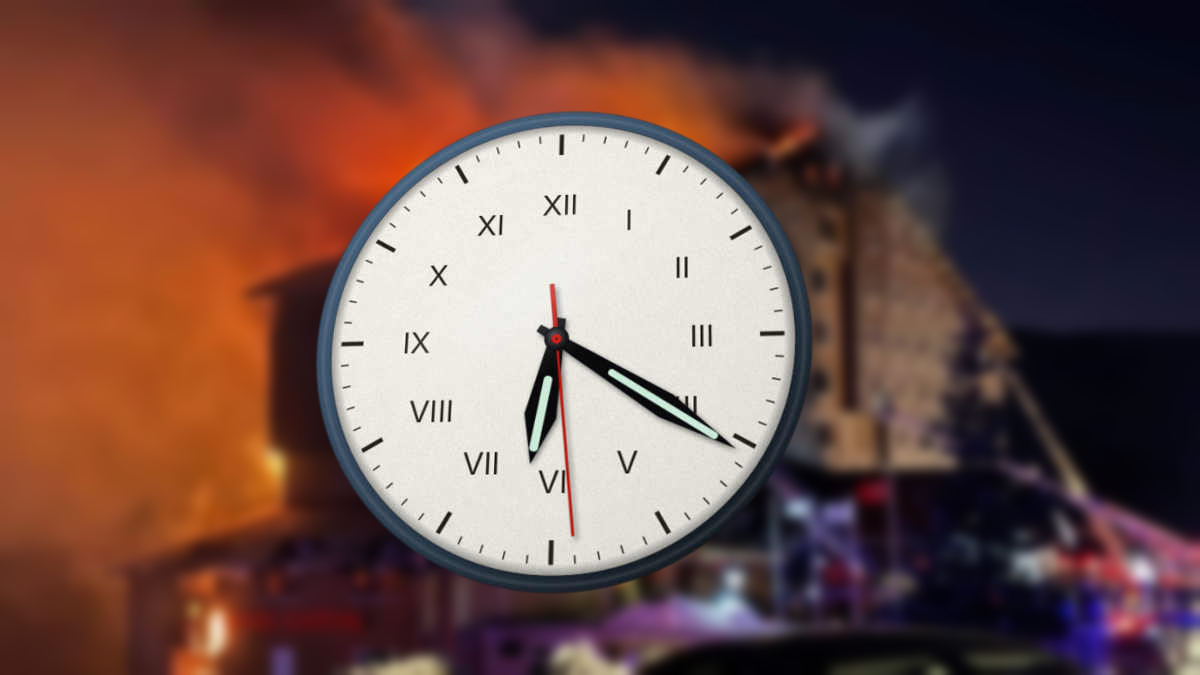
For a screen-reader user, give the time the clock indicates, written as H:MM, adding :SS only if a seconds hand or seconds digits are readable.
6:20:29
